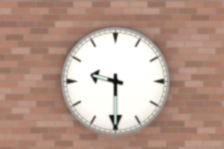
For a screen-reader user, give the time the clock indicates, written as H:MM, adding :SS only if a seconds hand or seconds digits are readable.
9:30
